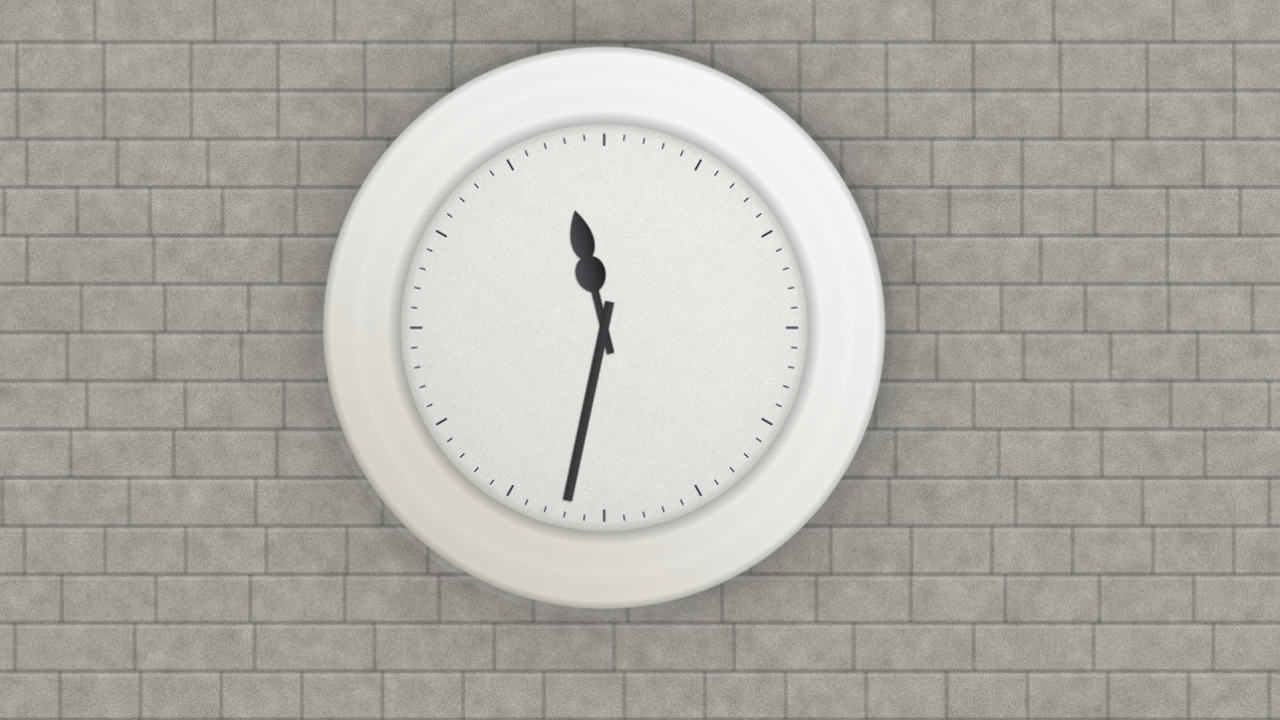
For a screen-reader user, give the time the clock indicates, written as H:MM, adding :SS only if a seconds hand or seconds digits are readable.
11:32
